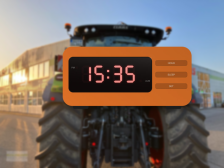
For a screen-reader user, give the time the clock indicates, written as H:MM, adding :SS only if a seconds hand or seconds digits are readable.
15:35
